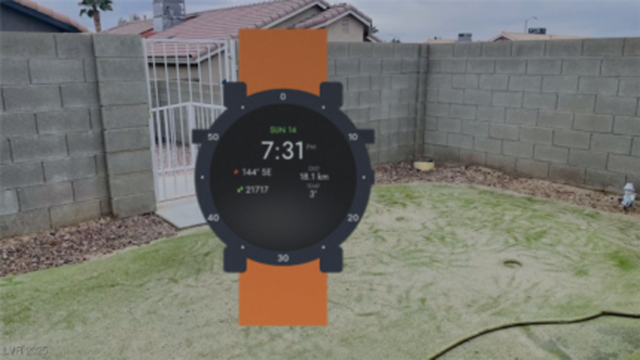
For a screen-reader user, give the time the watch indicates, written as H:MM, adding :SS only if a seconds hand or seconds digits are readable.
7:31
